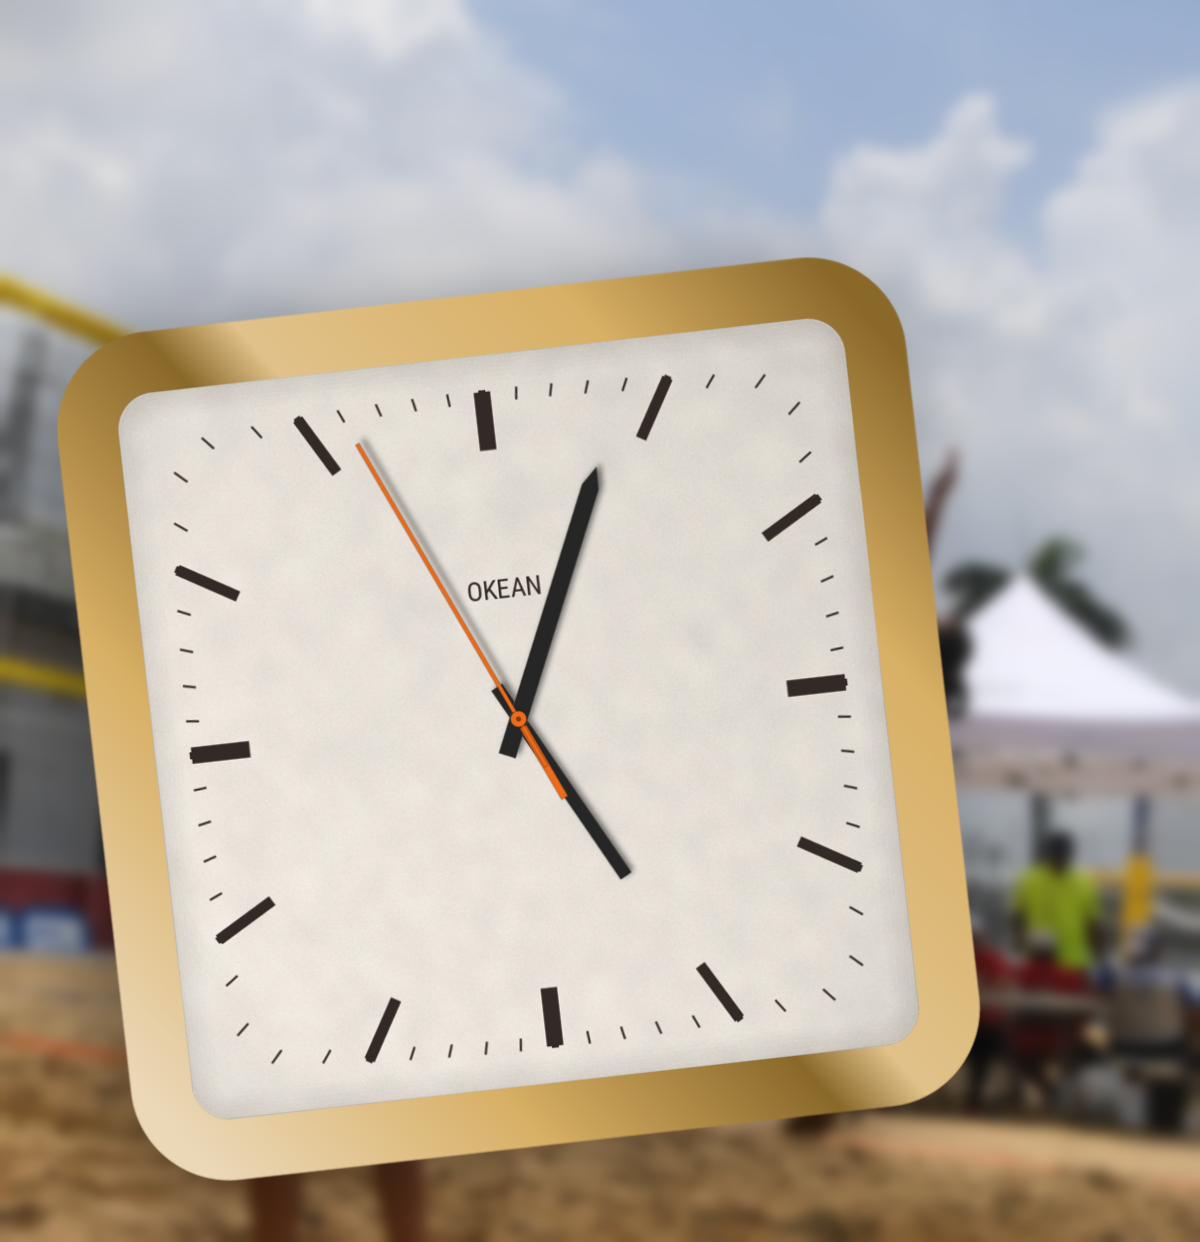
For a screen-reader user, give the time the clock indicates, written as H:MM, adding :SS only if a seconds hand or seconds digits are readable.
5:03:56
